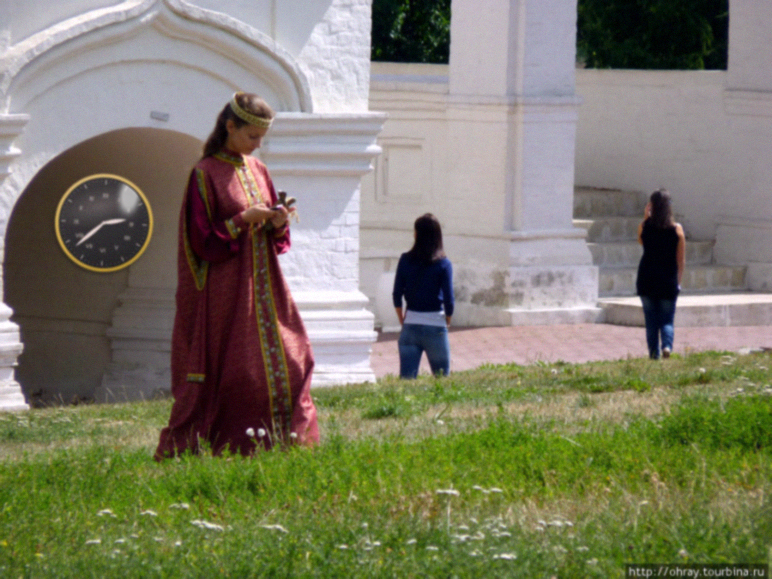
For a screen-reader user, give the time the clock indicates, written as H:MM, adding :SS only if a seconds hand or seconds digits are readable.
2:38
